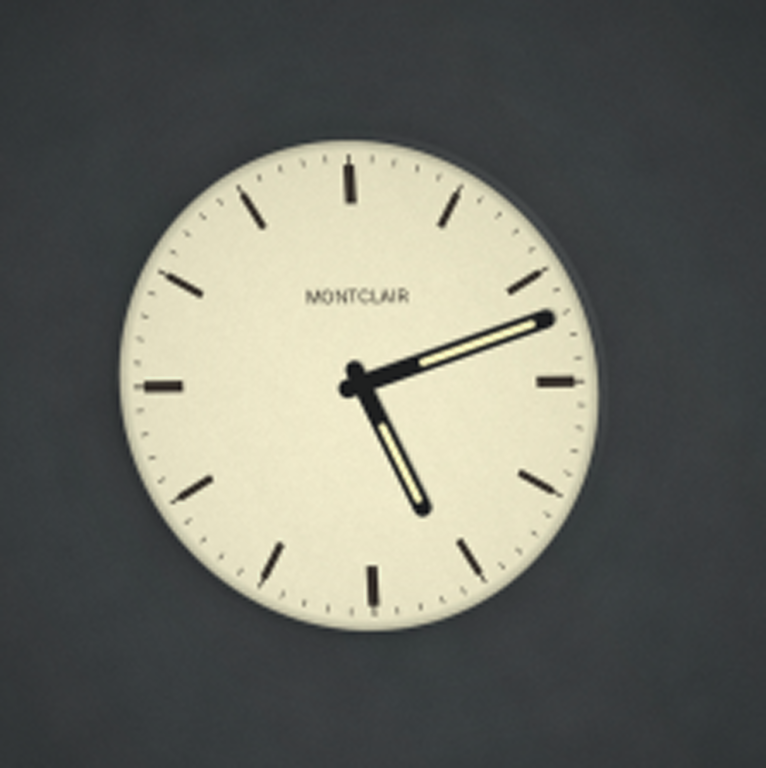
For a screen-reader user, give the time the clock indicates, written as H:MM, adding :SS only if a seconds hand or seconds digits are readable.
5:12
